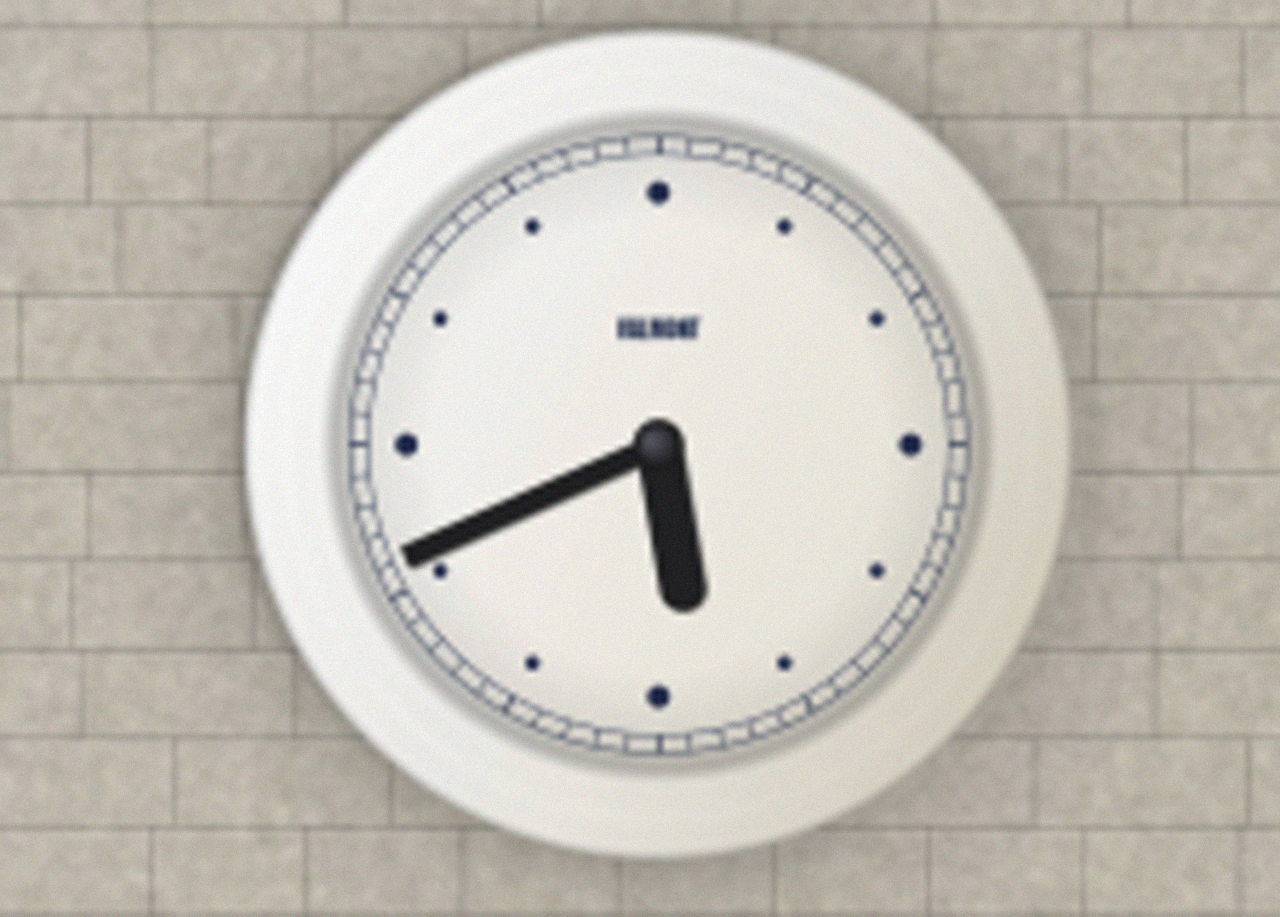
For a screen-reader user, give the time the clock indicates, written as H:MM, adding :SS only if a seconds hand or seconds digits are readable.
5:41
